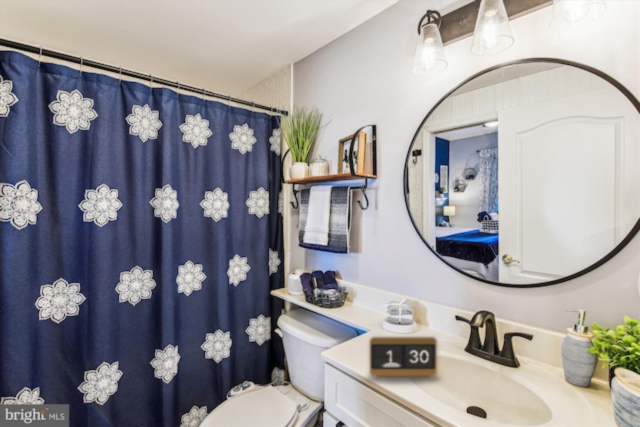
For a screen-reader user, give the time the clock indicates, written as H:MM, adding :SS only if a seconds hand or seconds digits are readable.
1:30
